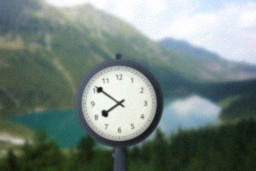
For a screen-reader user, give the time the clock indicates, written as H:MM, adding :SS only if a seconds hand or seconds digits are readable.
7:51
